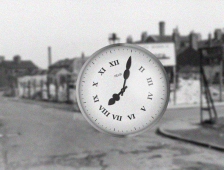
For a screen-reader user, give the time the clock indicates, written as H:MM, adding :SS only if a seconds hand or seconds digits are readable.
8:05
